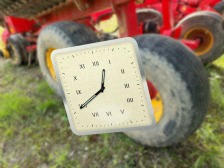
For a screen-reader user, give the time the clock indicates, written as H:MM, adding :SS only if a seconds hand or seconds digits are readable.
12:40
